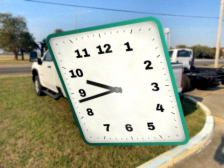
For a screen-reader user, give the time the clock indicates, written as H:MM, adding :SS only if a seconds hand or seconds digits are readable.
9:43
